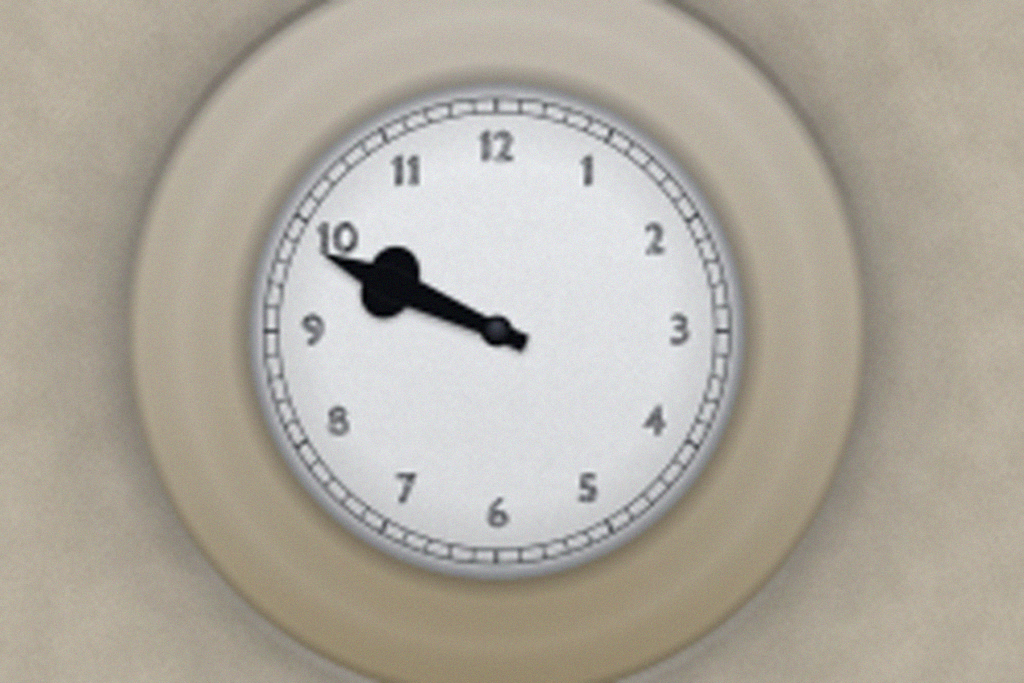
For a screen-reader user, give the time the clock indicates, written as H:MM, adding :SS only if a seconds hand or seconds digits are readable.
9:49
